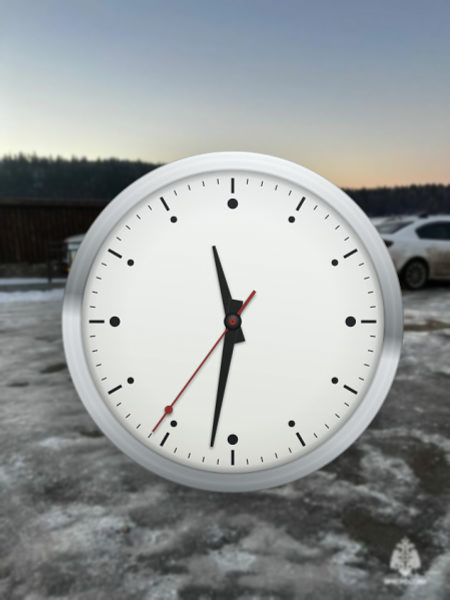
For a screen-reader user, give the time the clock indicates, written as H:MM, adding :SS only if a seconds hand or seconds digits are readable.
11:31:36
